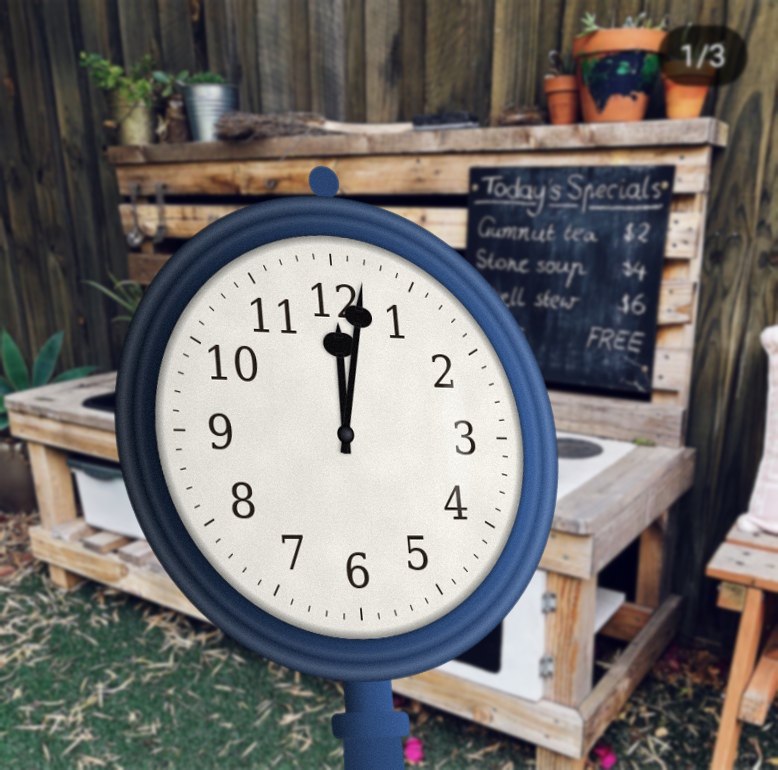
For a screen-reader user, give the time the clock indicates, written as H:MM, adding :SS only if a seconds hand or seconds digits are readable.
12:02
